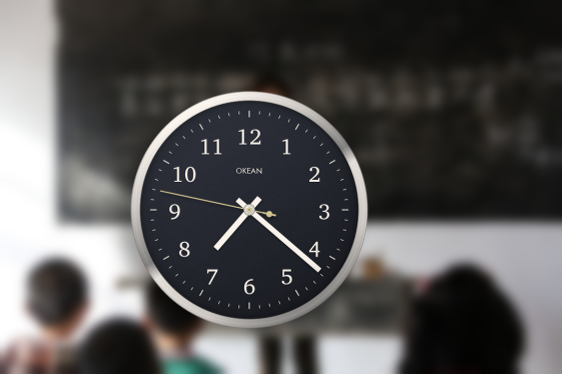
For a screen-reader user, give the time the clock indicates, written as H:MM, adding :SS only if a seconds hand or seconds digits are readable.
7:21:47
